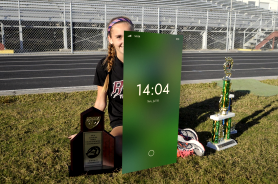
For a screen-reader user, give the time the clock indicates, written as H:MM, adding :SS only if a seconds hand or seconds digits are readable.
14:04
